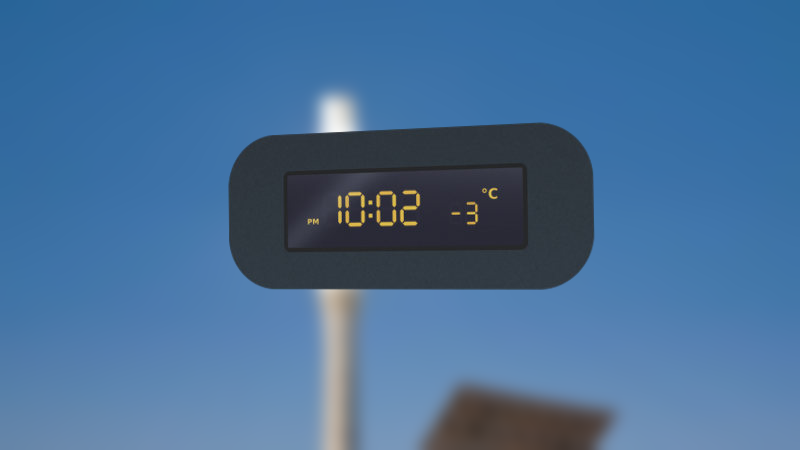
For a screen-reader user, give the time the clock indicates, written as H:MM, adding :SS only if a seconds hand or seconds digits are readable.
10:02
